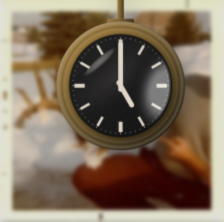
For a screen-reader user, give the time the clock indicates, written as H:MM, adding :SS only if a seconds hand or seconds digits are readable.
5:00
